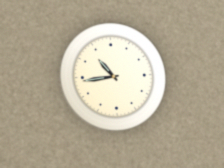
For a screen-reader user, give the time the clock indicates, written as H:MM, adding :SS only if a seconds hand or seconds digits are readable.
10:44
